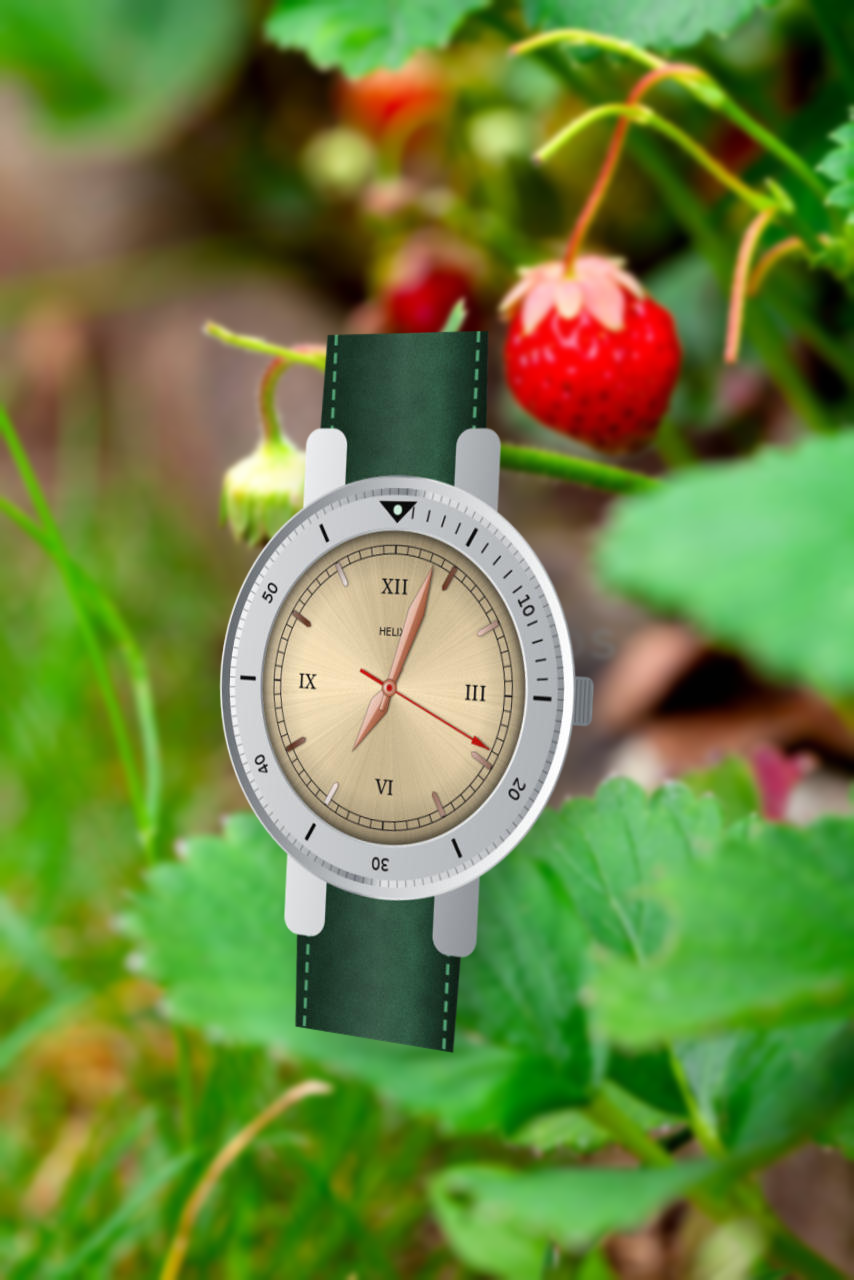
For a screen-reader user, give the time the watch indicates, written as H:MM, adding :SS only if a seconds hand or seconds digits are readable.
7:03:19
